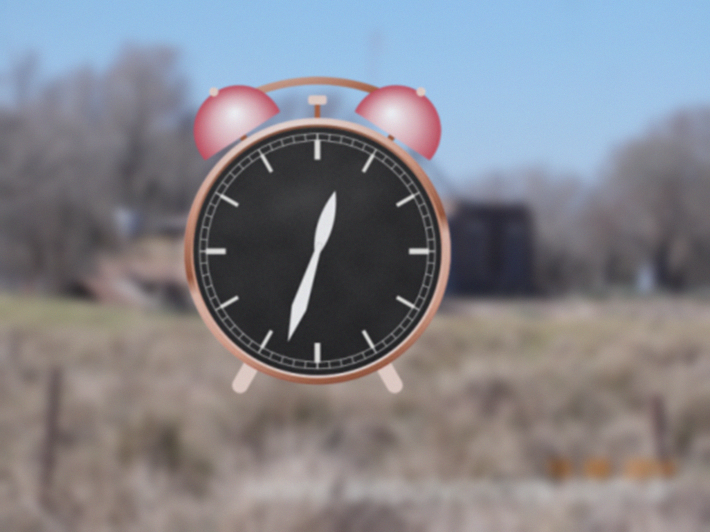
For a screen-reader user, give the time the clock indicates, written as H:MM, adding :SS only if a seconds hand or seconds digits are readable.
12:33
